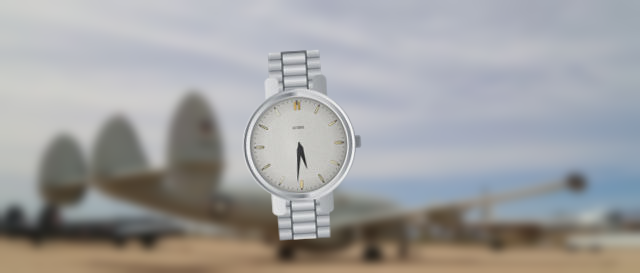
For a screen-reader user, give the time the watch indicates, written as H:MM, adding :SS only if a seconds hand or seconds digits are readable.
5:31
